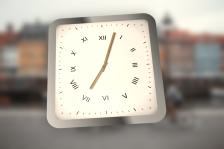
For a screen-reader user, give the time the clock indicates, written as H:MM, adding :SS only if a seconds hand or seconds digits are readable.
7:03
